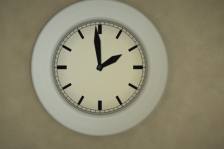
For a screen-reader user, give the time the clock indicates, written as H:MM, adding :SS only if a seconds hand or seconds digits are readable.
1:59
